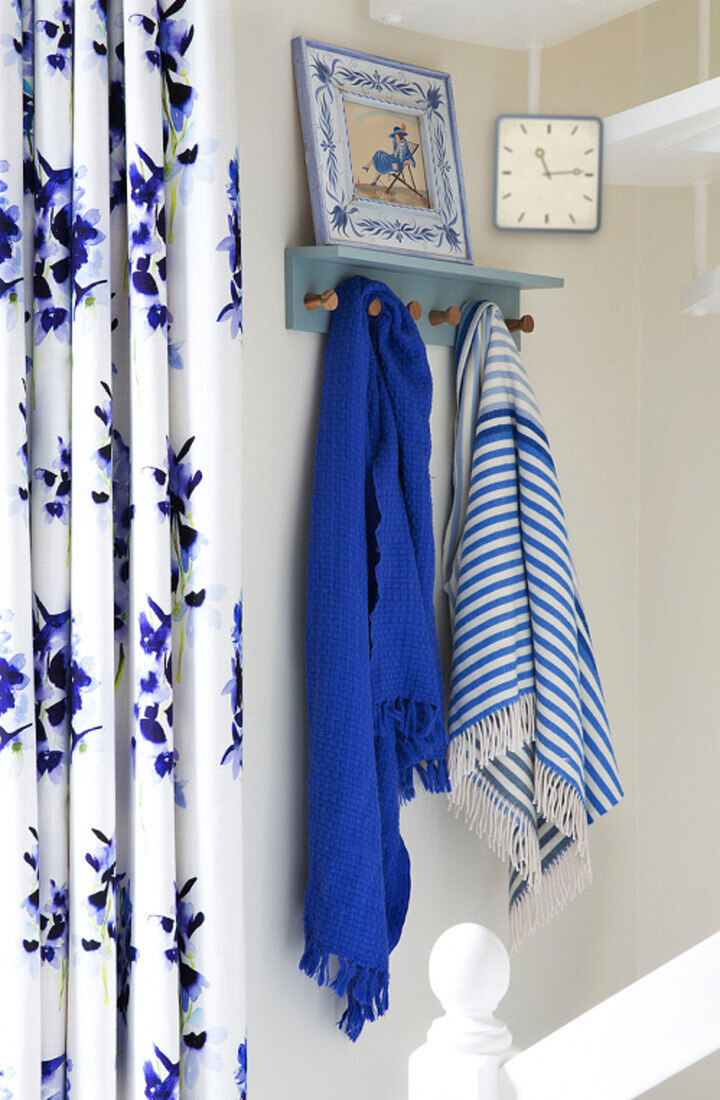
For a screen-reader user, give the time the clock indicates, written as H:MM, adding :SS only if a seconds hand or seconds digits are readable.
11:14
